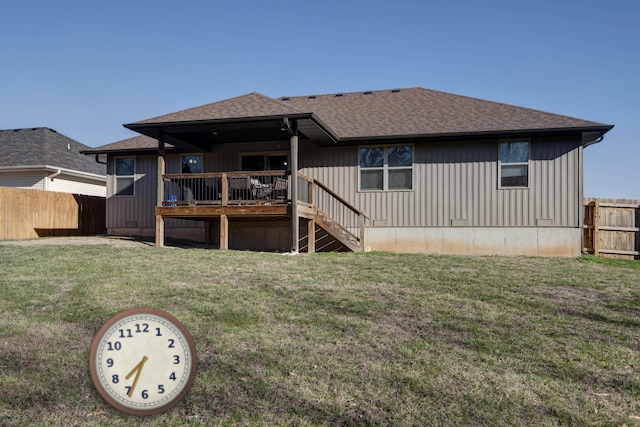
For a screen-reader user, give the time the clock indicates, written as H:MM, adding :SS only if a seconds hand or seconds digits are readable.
7:34
